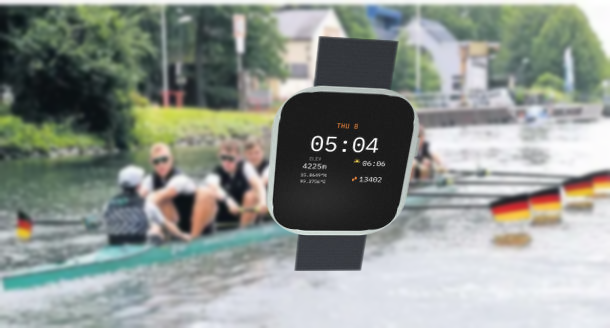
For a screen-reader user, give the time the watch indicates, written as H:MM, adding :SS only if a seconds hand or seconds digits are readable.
5:04
